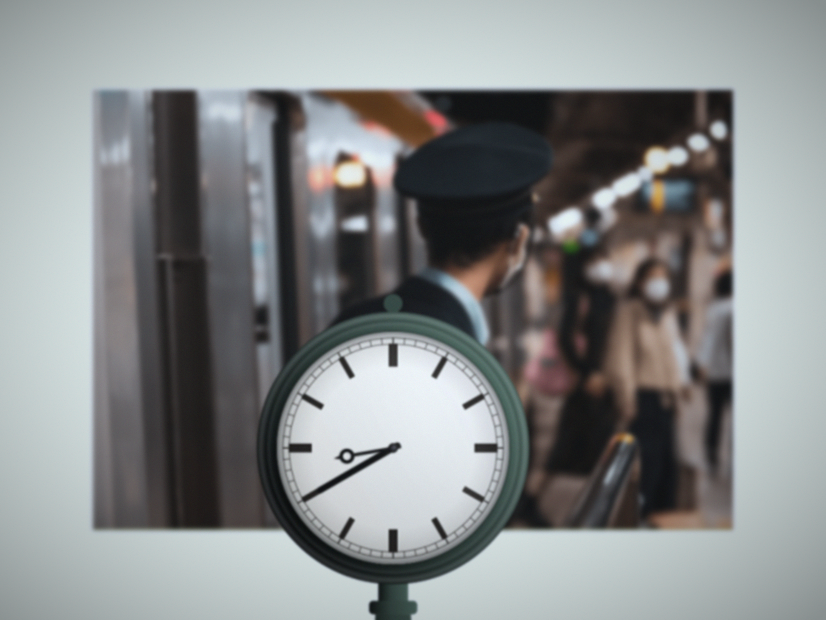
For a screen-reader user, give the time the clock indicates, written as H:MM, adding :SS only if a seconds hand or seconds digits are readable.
8:40
